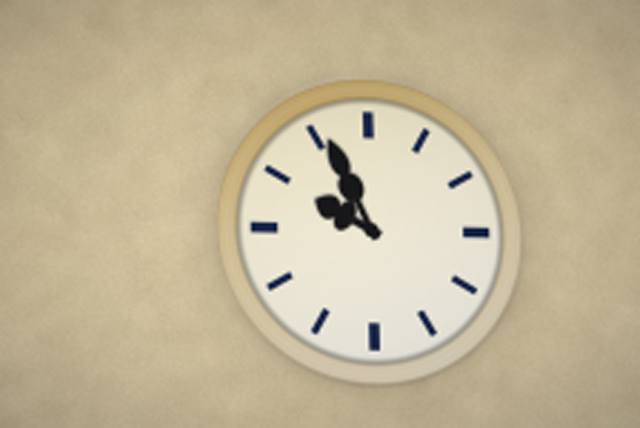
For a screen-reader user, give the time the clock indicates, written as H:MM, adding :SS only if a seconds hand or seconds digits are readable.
9:56
